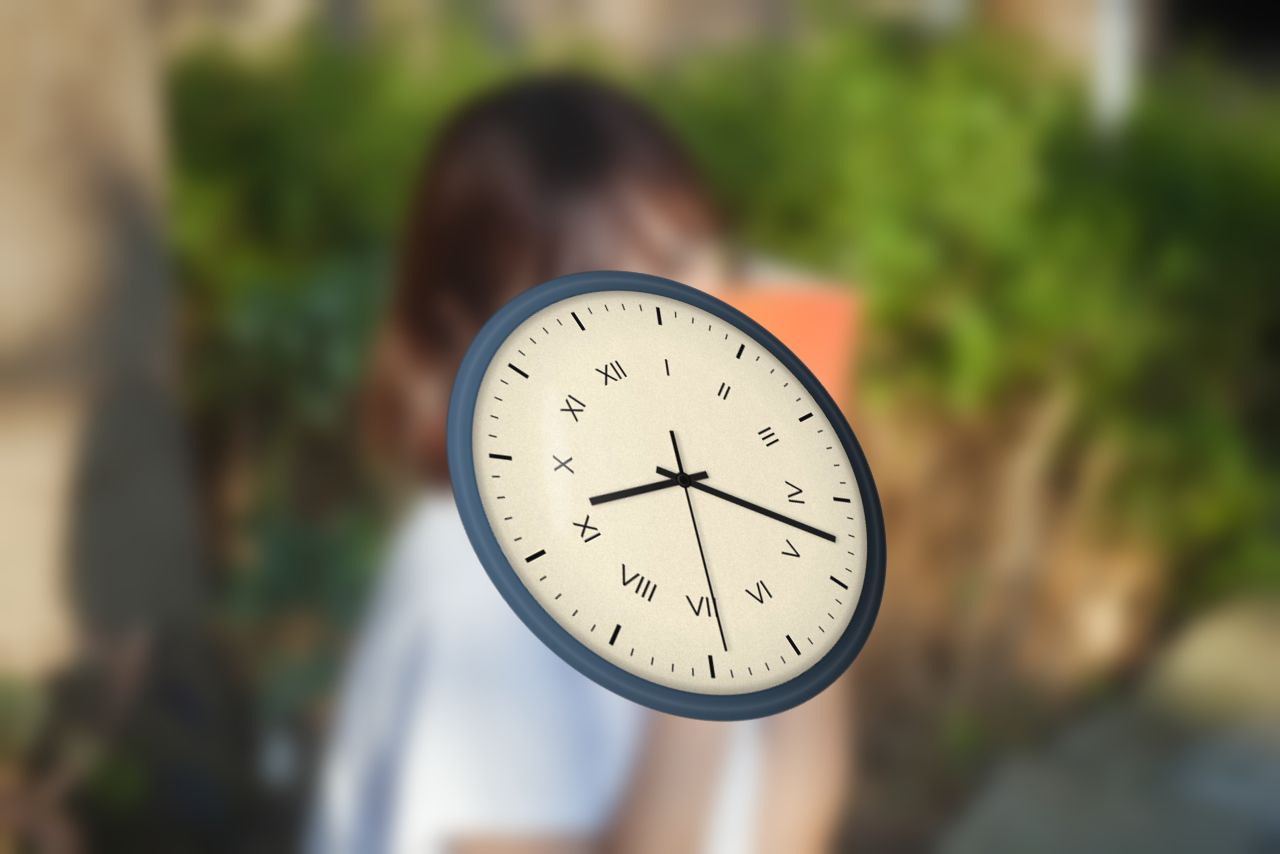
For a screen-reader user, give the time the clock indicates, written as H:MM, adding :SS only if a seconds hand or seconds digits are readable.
9:22:34
